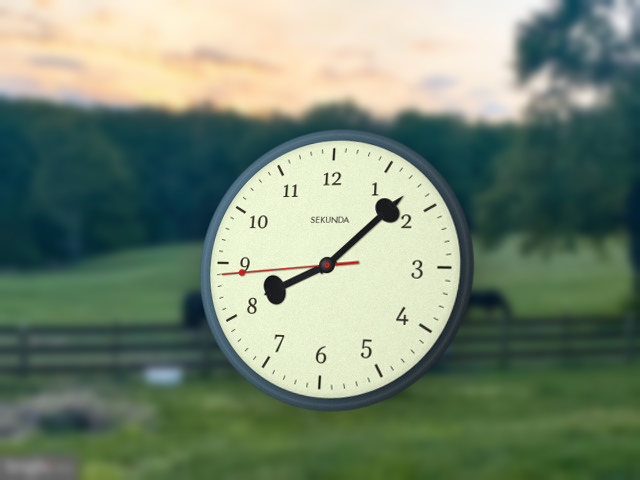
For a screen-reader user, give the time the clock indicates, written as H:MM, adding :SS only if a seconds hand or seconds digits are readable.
8:07:44
